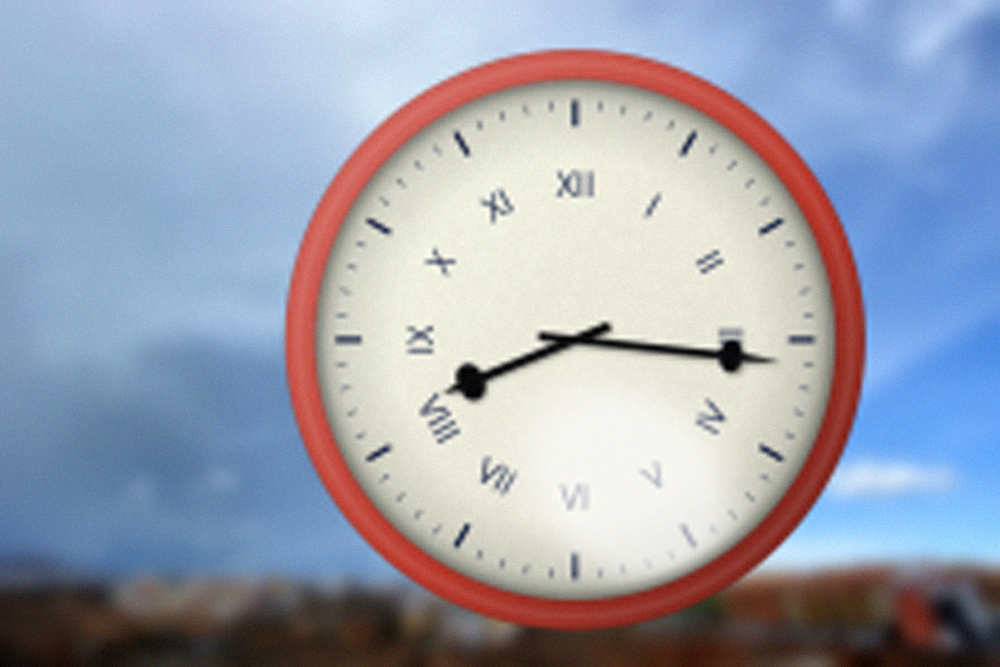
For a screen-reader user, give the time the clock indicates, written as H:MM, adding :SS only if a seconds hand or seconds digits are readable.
8:16
